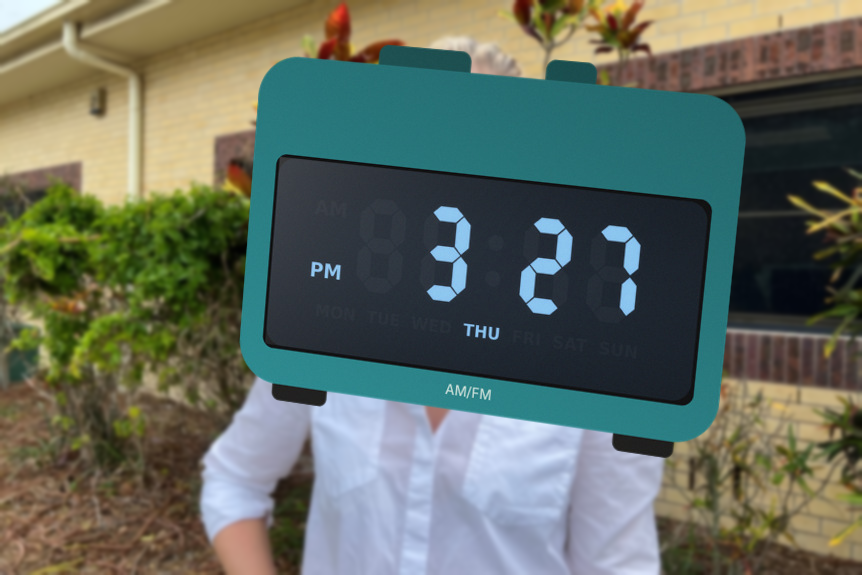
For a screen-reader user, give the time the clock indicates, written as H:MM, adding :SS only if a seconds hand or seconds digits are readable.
3:27
